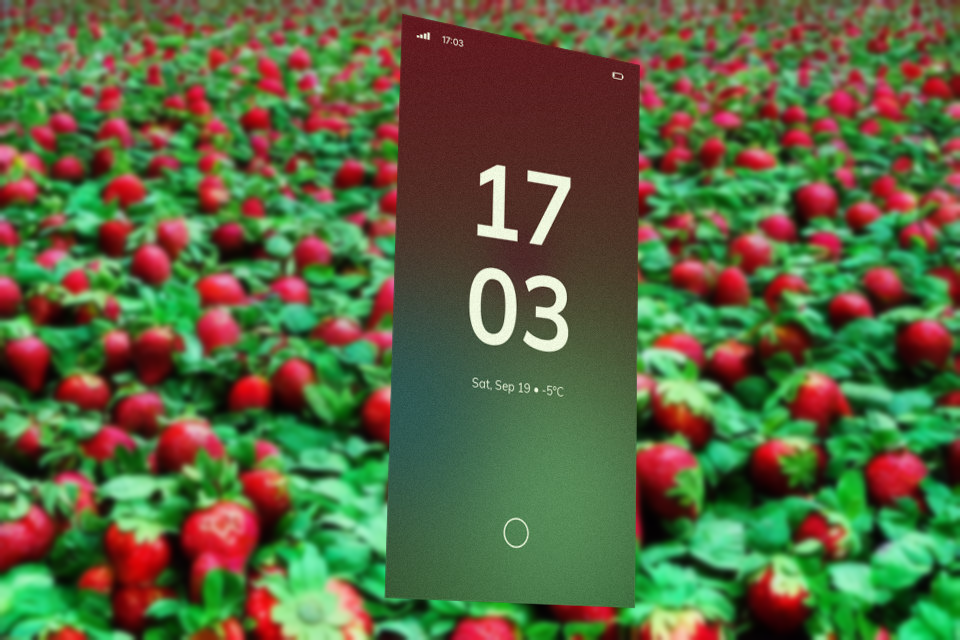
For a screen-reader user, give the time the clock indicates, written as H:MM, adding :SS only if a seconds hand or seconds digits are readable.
17:03
